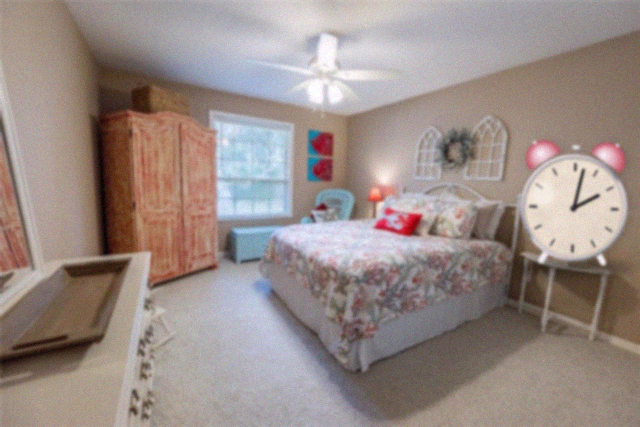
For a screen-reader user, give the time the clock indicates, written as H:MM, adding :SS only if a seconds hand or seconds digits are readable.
2:02
